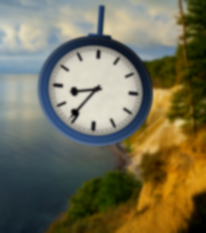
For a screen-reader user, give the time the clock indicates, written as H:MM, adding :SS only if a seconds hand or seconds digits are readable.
8:36
